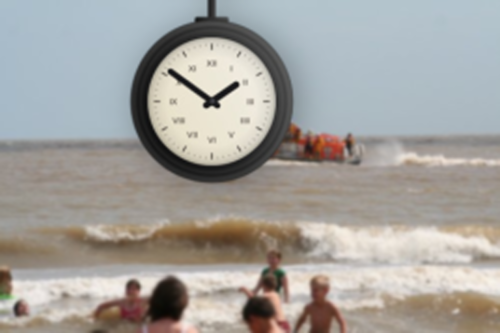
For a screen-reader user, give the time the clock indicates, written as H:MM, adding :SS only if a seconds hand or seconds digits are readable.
1:51
